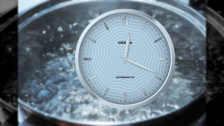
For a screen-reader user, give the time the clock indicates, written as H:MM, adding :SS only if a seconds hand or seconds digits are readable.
12:19
